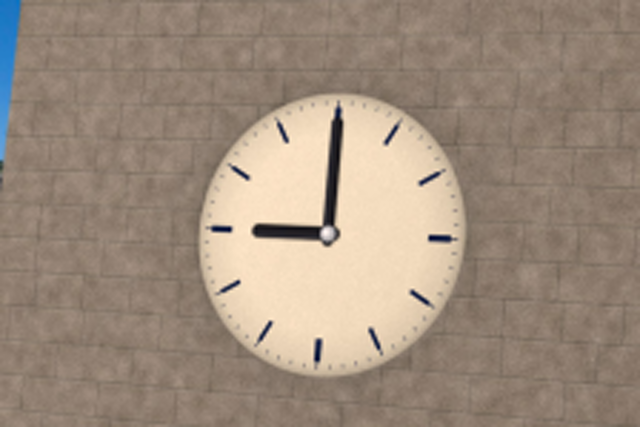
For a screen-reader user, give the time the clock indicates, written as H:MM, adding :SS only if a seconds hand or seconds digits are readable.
9:00
